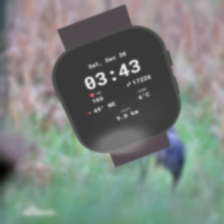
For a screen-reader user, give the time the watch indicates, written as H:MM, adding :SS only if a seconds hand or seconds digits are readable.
3:43
